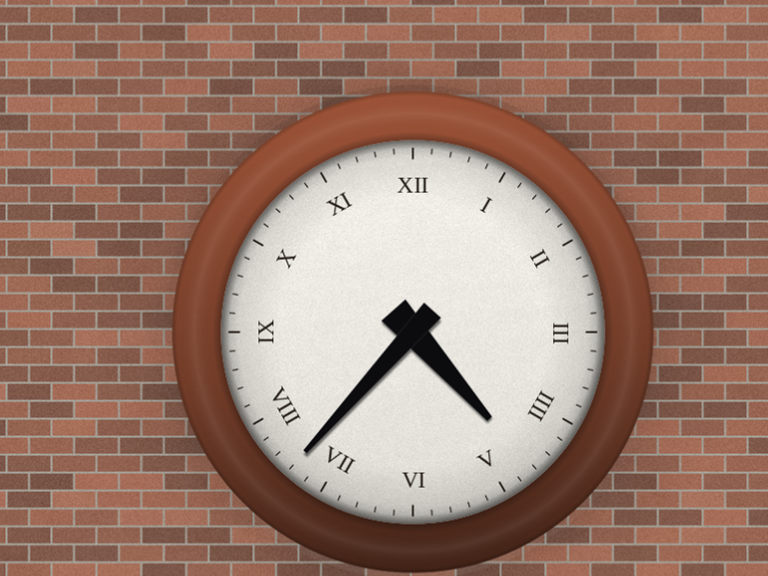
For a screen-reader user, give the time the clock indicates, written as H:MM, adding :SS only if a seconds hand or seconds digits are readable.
4:37
